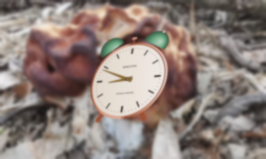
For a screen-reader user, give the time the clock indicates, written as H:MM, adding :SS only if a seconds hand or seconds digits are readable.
8:49
